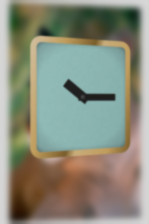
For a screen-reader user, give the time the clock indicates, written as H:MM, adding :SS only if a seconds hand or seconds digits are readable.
10:15
